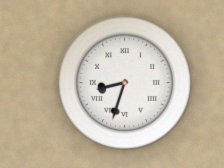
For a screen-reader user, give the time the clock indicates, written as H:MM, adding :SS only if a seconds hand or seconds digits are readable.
8:33
